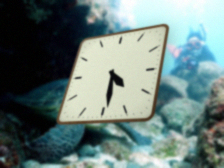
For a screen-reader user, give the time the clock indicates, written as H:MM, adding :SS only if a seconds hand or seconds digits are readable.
4:29
